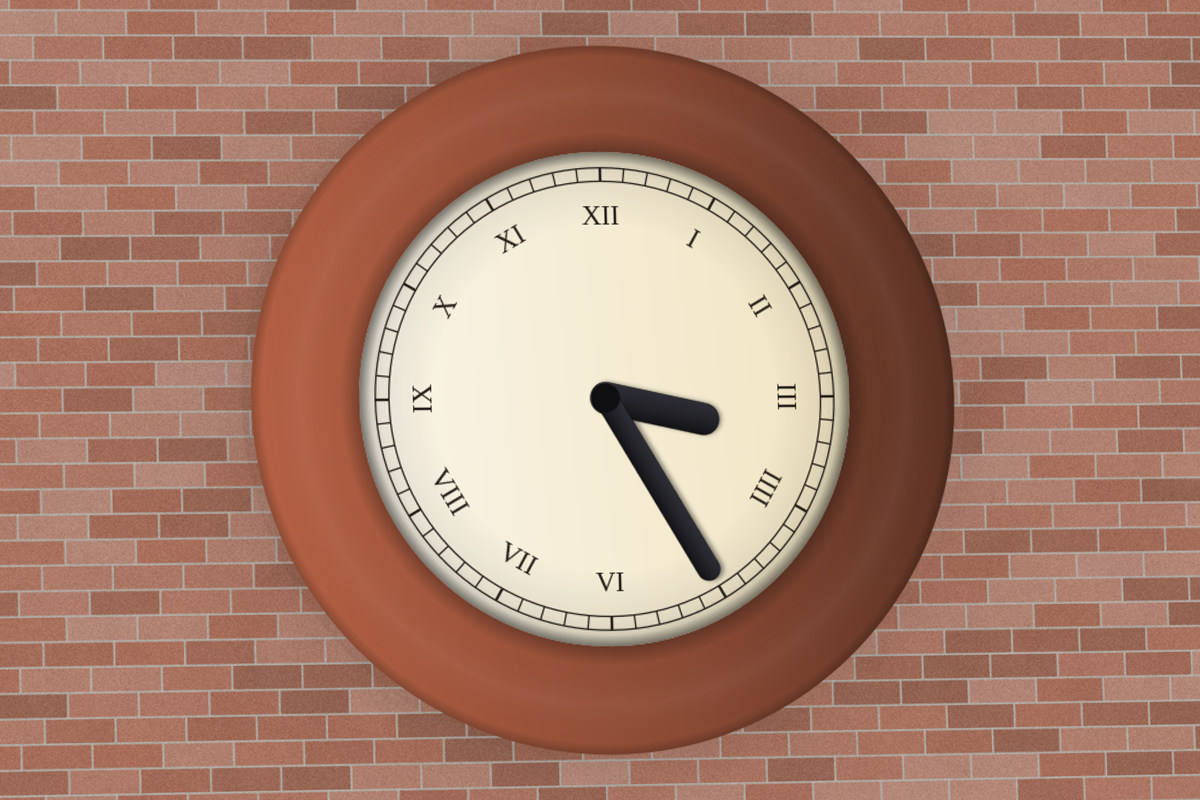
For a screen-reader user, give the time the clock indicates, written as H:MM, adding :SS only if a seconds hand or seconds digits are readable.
3:25
